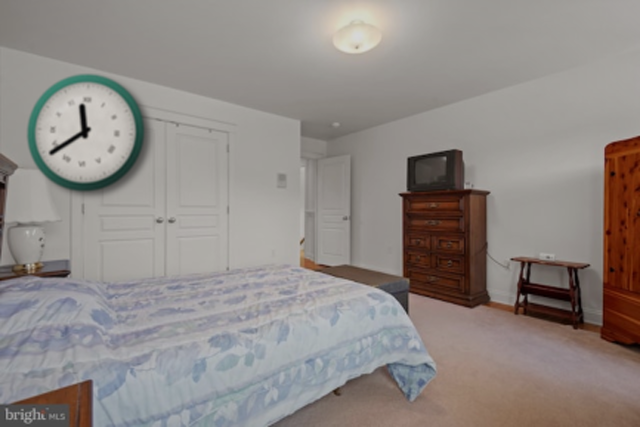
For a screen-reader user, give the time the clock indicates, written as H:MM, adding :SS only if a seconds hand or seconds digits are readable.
11:39
